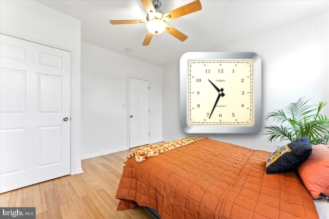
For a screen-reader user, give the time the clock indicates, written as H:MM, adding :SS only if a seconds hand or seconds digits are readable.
10:34
